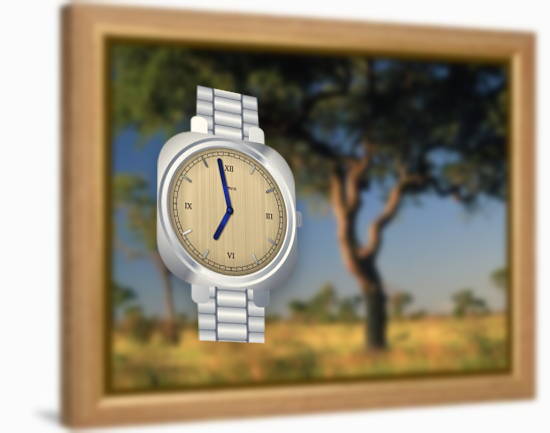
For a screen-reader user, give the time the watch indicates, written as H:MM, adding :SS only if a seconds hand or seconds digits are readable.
6:58
